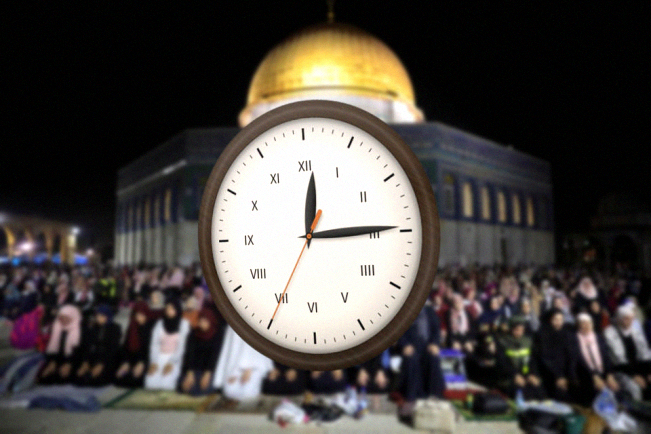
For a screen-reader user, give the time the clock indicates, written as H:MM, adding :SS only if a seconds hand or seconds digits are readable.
12:14:35
